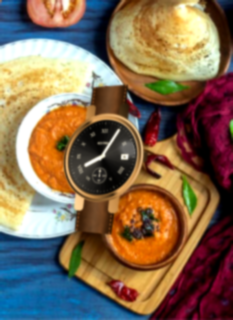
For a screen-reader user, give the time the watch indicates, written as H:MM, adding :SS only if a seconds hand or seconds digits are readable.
8:05
